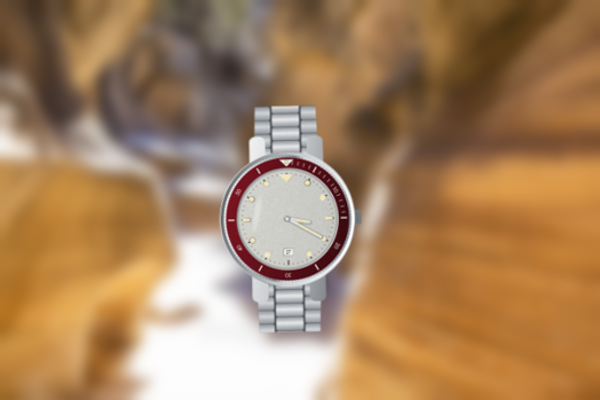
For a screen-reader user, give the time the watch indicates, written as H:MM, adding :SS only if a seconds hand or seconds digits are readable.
3:20
